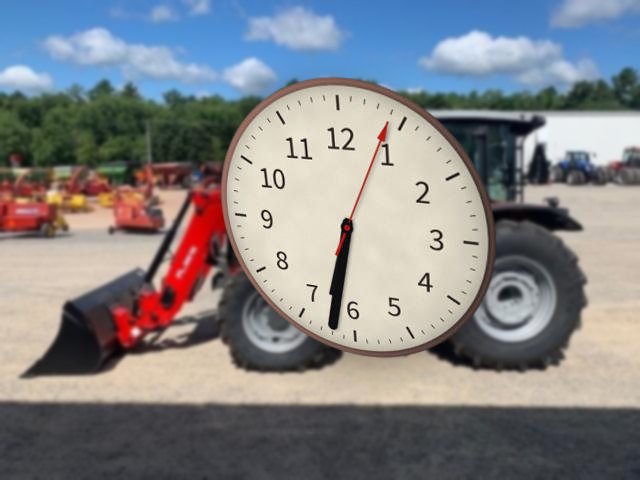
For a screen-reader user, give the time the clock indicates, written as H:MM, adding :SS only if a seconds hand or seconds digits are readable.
6:32:04
